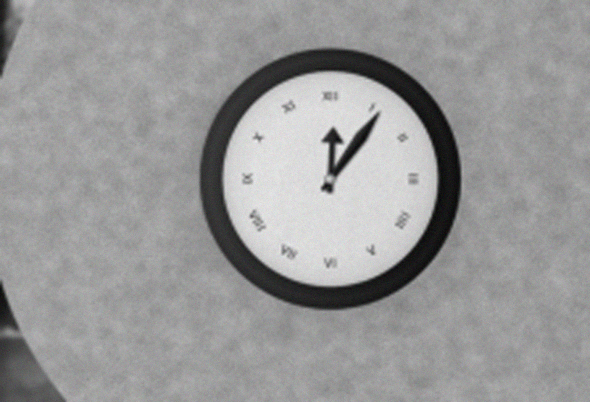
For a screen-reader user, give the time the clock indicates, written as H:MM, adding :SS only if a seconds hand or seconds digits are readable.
12:06
